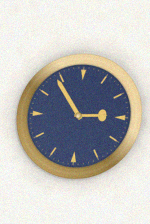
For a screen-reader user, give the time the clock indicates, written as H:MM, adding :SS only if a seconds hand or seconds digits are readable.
2:54
